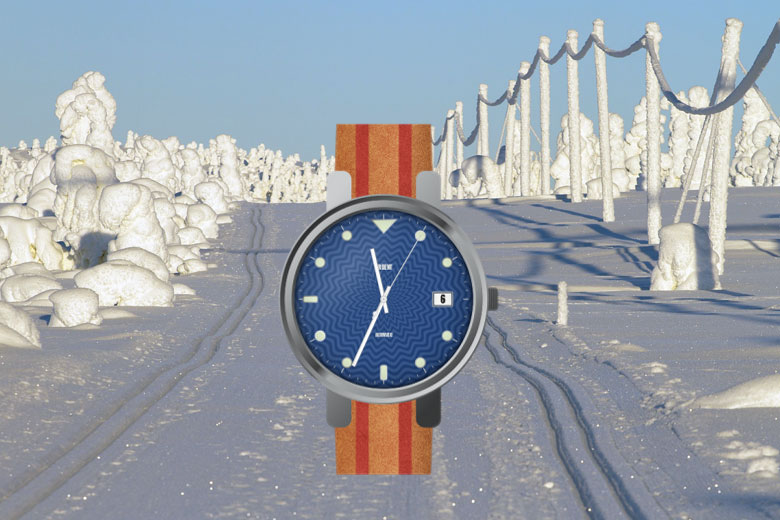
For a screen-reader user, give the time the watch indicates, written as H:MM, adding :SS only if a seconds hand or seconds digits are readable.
11:34:05
